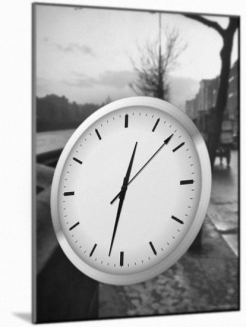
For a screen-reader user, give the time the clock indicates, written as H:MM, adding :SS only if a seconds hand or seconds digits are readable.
12:32:08
